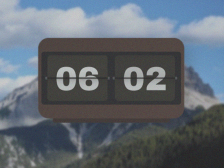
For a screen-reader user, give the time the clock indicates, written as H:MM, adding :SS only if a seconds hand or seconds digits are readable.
6:02
